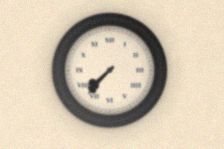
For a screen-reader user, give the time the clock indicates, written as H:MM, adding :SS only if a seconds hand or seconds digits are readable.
7:37
